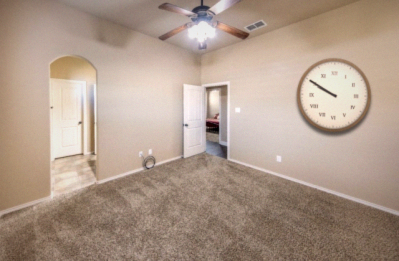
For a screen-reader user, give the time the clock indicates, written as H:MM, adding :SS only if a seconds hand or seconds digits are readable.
9:50
